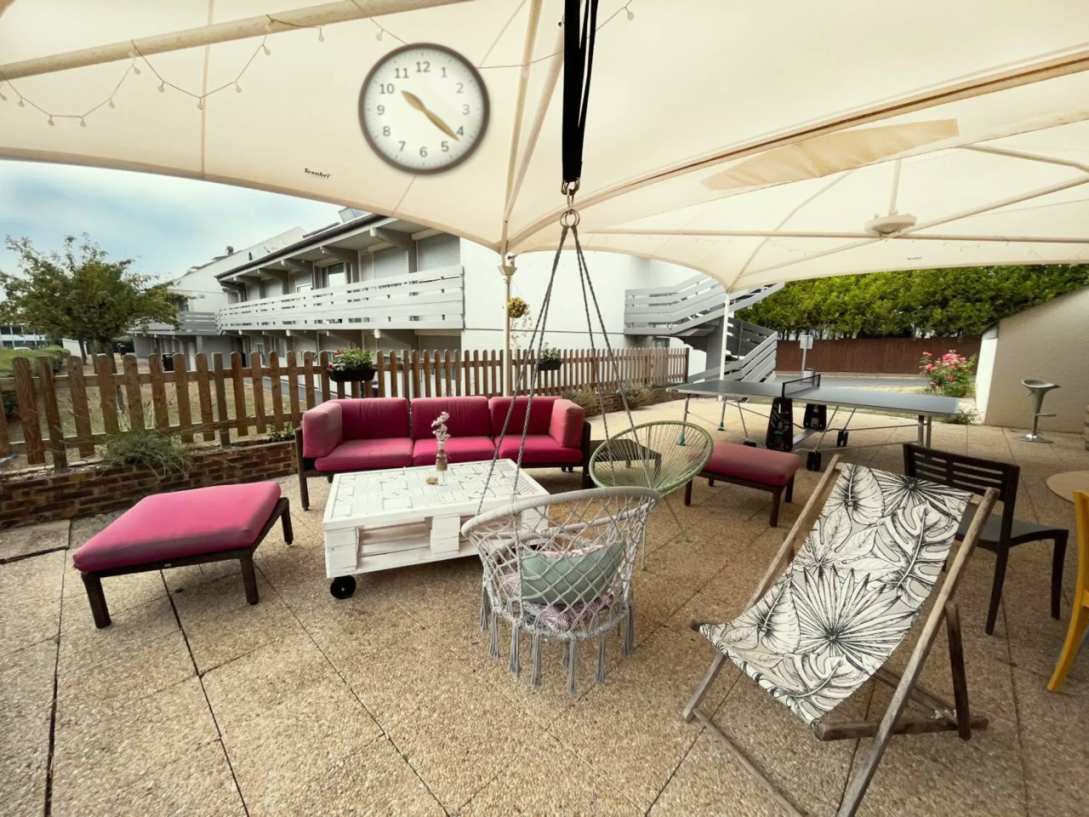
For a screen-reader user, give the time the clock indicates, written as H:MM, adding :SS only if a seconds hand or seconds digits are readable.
10:22
